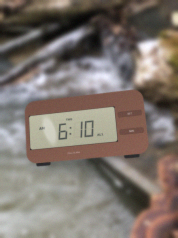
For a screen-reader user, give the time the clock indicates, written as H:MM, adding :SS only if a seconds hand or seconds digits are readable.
6:10
